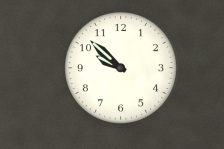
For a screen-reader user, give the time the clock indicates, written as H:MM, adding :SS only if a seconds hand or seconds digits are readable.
9:52
